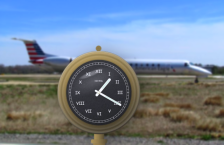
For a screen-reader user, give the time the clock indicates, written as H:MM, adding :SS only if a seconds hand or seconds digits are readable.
1:20
